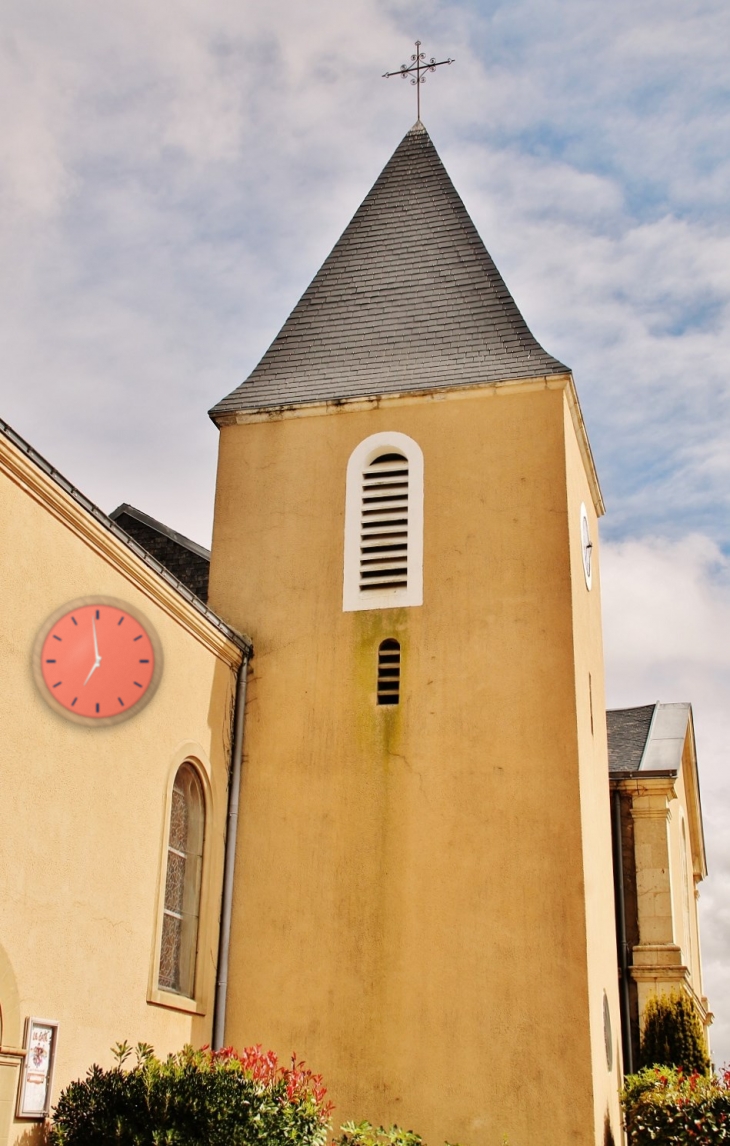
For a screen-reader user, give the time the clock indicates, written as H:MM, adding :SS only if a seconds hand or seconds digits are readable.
6:59
